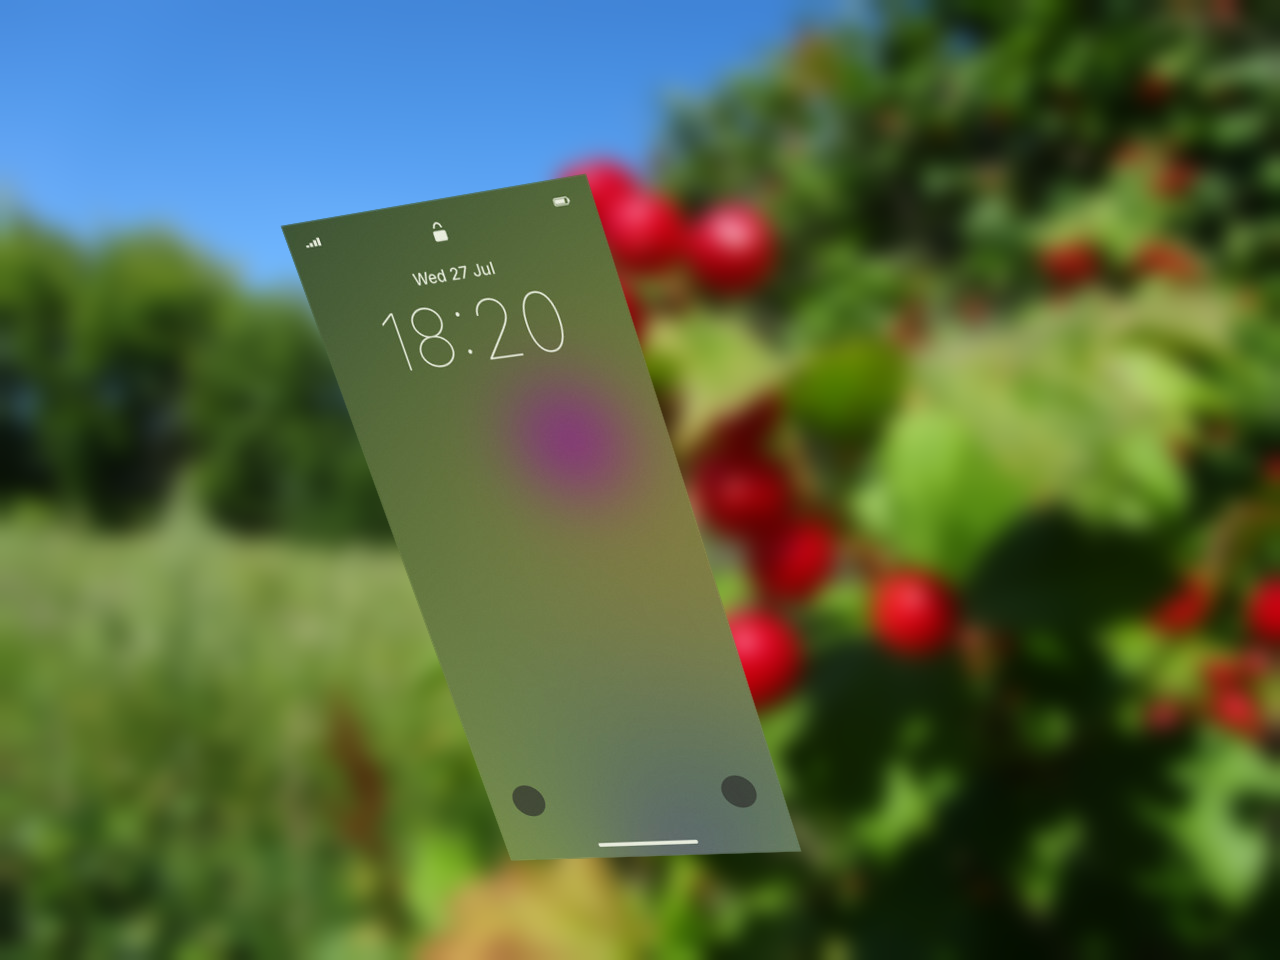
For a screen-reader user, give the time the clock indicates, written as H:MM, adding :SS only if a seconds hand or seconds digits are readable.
18:20
